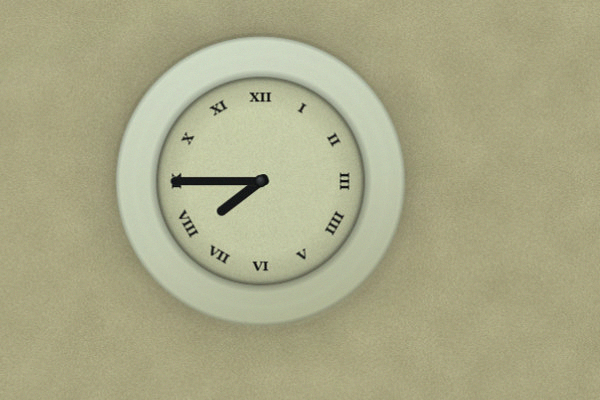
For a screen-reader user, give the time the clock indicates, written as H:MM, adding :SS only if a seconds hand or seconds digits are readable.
7:45
